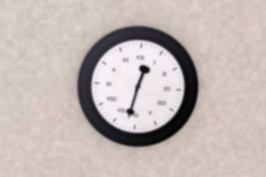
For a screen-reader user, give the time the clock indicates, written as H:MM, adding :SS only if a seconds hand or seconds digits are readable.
12:32
